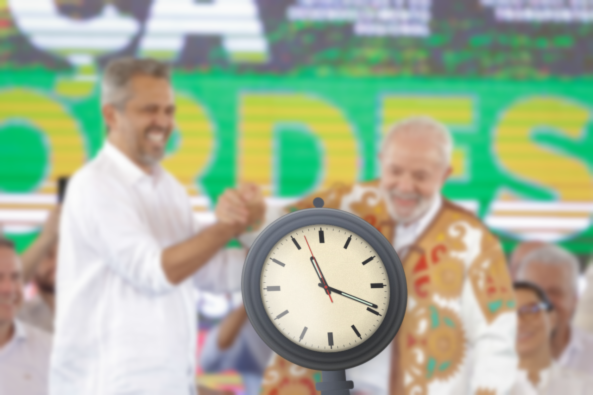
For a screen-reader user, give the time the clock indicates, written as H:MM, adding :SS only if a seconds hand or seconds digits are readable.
11:18:57
